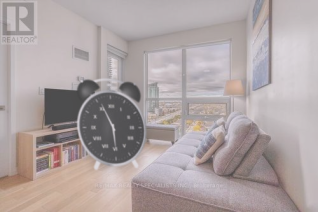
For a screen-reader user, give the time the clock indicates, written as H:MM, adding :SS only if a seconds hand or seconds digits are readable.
5:56
